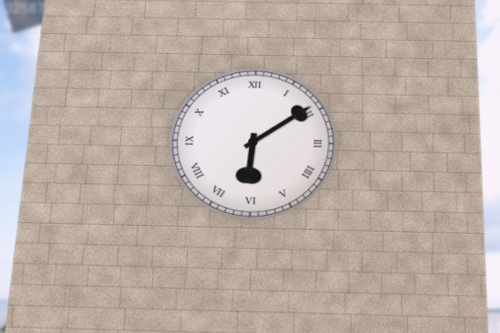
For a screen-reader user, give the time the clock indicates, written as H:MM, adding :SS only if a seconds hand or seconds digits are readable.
6:09
